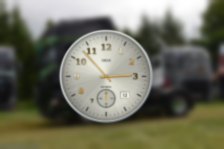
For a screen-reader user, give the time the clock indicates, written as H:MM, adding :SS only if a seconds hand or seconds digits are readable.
2:53
